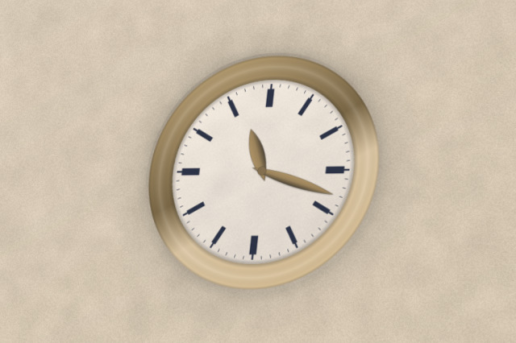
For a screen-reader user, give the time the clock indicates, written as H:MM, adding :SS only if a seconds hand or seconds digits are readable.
11:18
